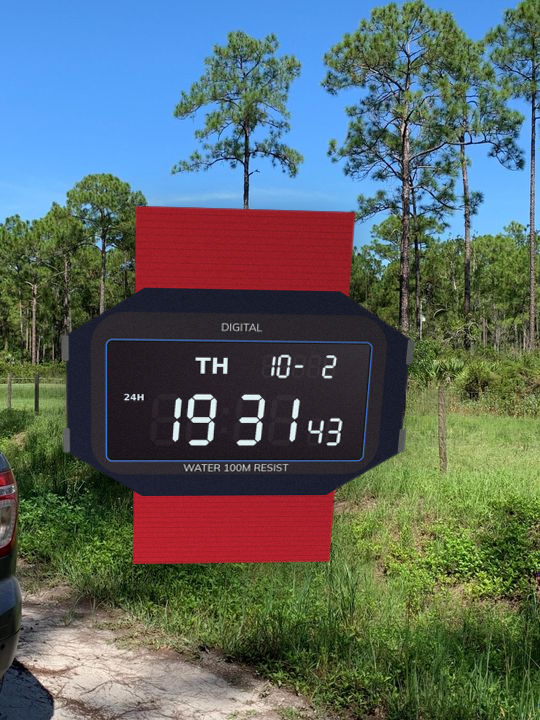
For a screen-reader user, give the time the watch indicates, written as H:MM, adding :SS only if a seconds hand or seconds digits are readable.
19:31:43
